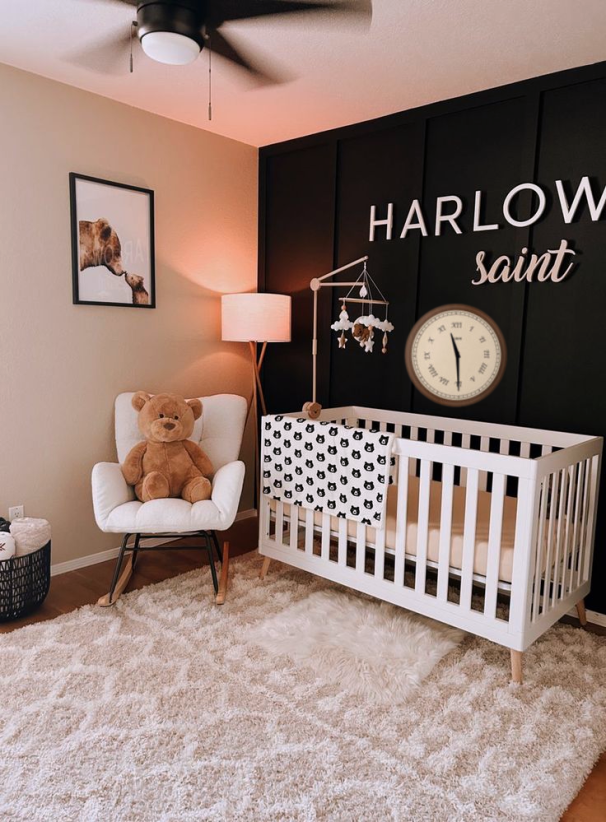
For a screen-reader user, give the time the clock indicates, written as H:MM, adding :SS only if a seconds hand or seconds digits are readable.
11:30
